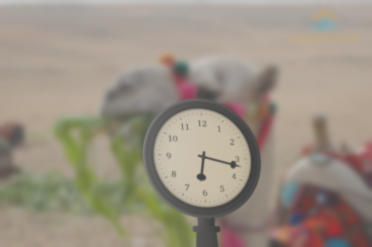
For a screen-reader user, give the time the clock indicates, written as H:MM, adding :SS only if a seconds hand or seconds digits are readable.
6:17
